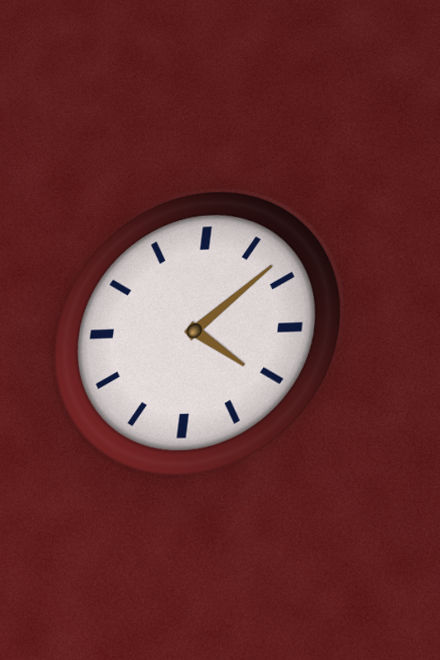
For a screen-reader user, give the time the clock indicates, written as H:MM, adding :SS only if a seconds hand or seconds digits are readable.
4:08
